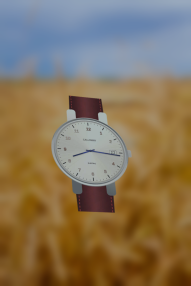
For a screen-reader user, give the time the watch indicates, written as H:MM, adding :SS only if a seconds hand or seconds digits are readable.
8:16
